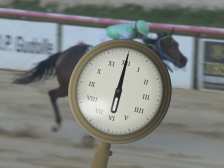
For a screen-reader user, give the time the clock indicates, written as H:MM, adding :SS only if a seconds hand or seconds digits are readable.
6:00
